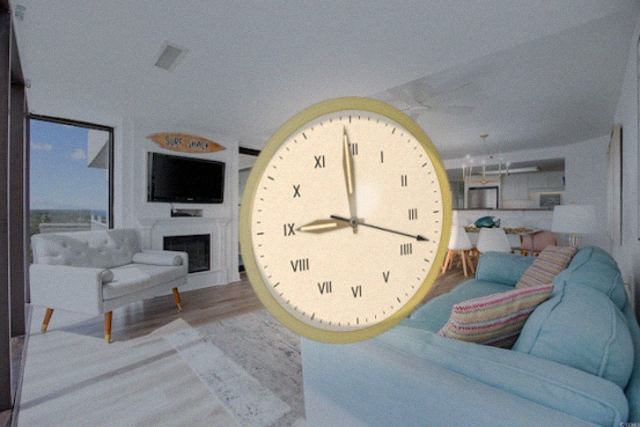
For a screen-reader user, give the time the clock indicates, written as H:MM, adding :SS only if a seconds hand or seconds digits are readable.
8:59:18
